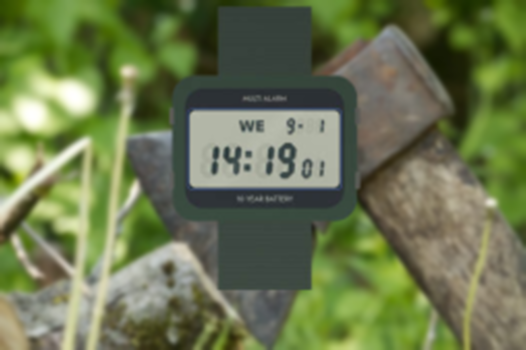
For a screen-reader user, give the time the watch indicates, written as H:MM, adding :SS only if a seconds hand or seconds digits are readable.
14:19:01
